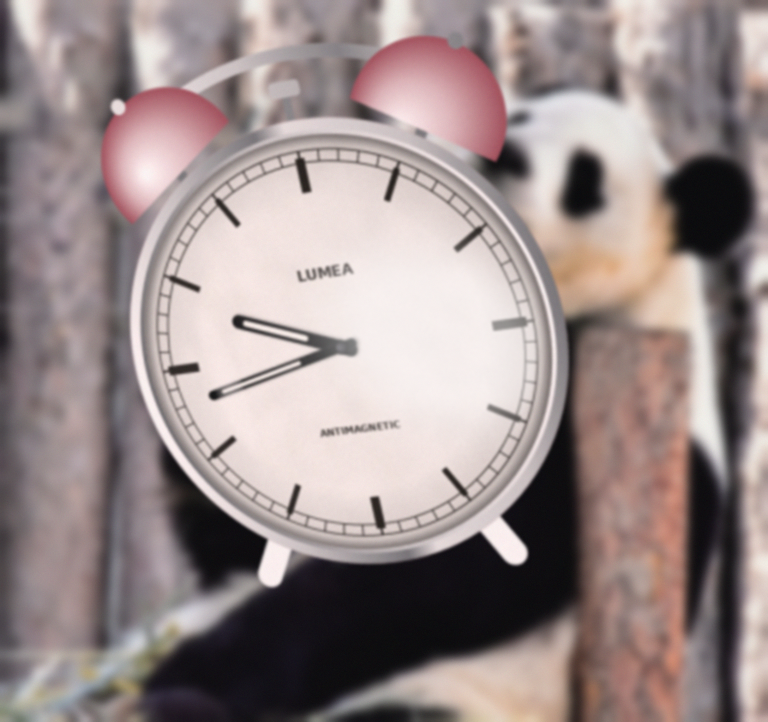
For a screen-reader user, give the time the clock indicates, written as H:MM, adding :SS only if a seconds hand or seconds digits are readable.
9:43
